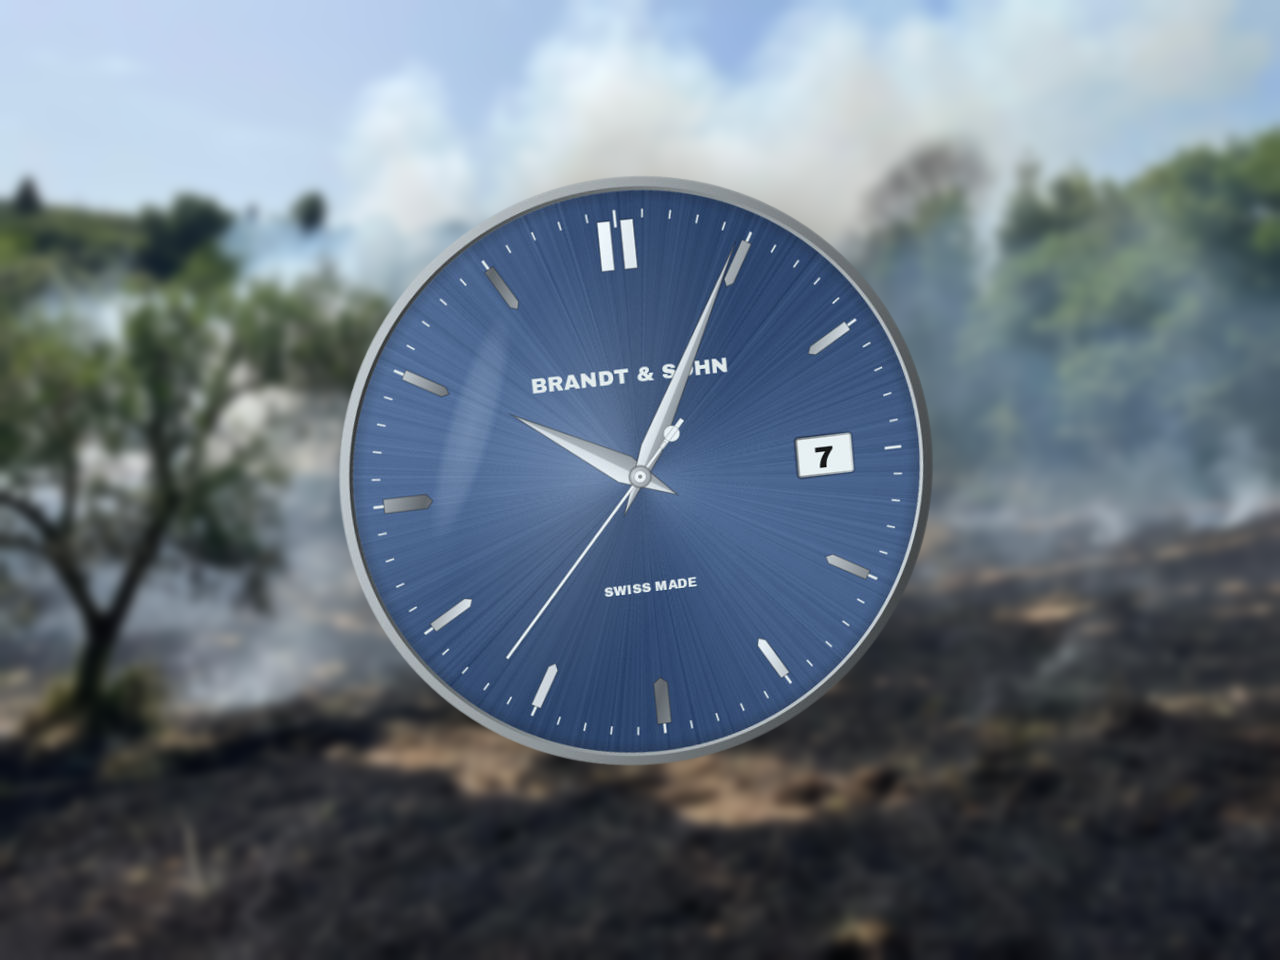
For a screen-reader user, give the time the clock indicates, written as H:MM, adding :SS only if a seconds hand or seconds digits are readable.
10:04:37
